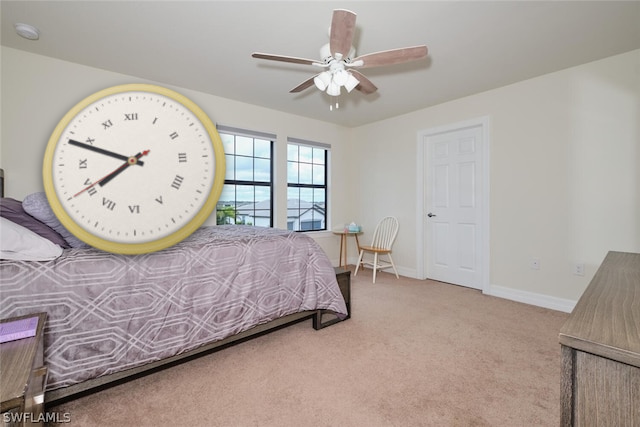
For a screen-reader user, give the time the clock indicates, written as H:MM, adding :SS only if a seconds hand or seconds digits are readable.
7:48:40
